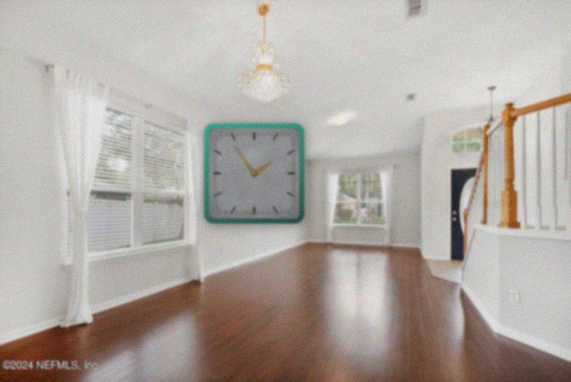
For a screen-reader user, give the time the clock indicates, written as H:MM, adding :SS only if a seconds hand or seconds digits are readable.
1:54
